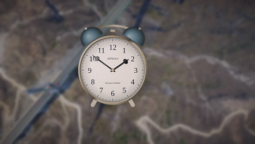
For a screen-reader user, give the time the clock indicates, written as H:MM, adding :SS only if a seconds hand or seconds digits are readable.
1:51
